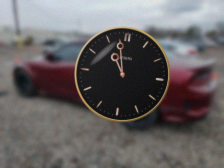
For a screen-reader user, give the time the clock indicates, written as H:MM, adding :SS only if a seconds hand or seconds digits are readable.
10:58
